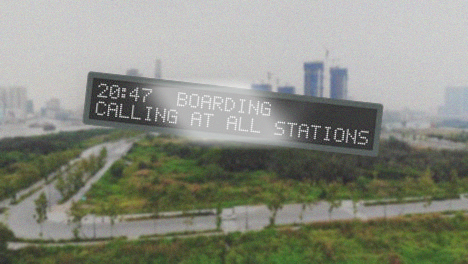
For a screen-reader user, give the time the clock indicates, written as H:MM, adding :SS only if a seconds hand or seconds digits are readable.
20:47
